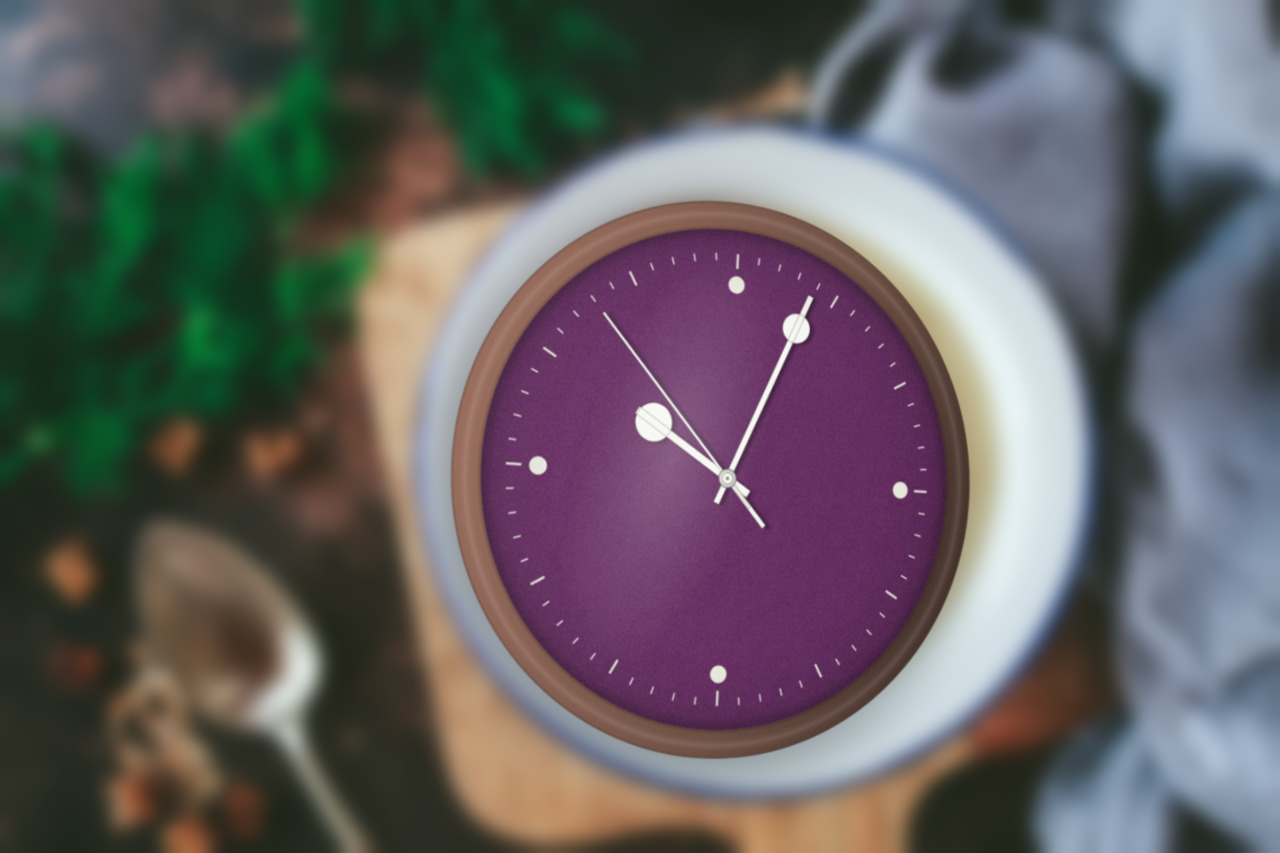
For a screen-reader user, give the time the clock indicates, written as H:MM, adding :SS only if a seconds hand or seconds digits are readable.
10:03:53
